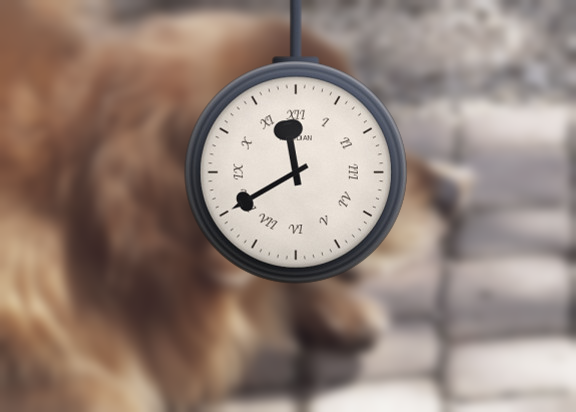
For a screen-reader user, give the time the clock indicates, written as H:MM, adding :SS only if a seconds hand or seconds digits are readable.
11:40
